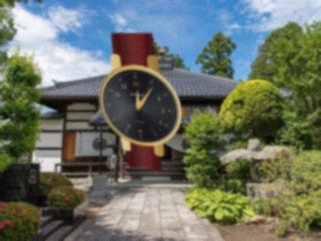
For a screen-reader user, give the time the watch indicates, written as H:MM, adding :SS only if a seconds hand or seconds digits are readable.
12:06
